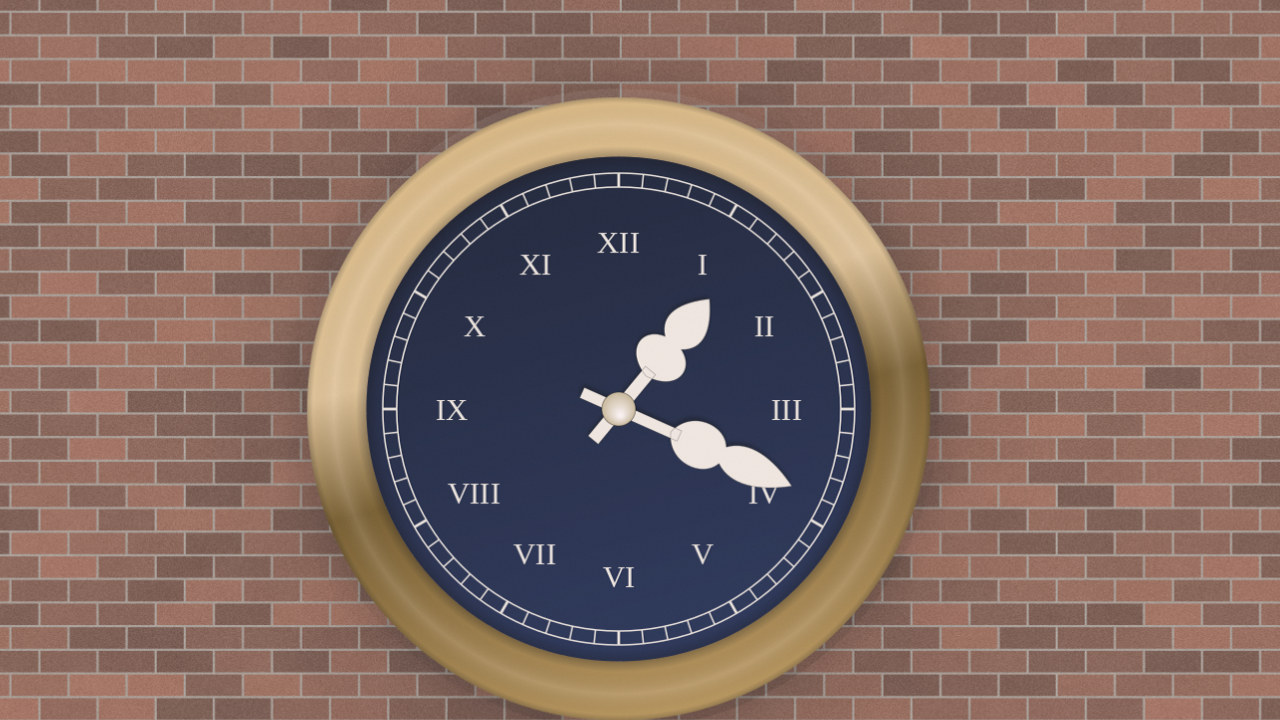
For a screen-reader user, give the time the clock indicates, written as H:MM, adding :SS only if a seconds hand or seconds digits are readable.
1:19
